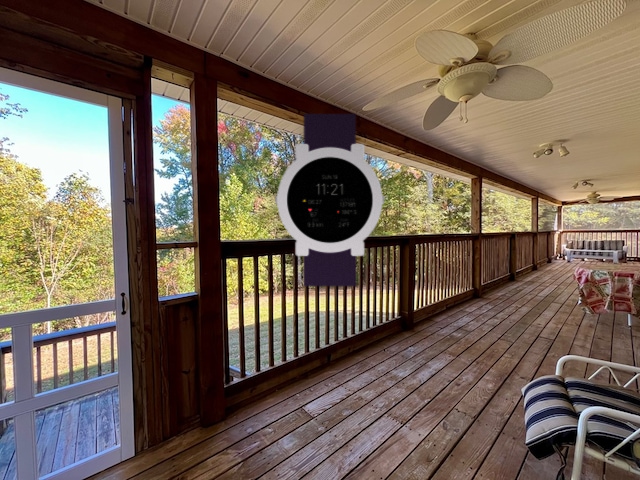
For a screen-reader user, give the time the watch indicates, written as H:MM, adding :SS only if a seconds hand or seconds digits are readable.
11:21
